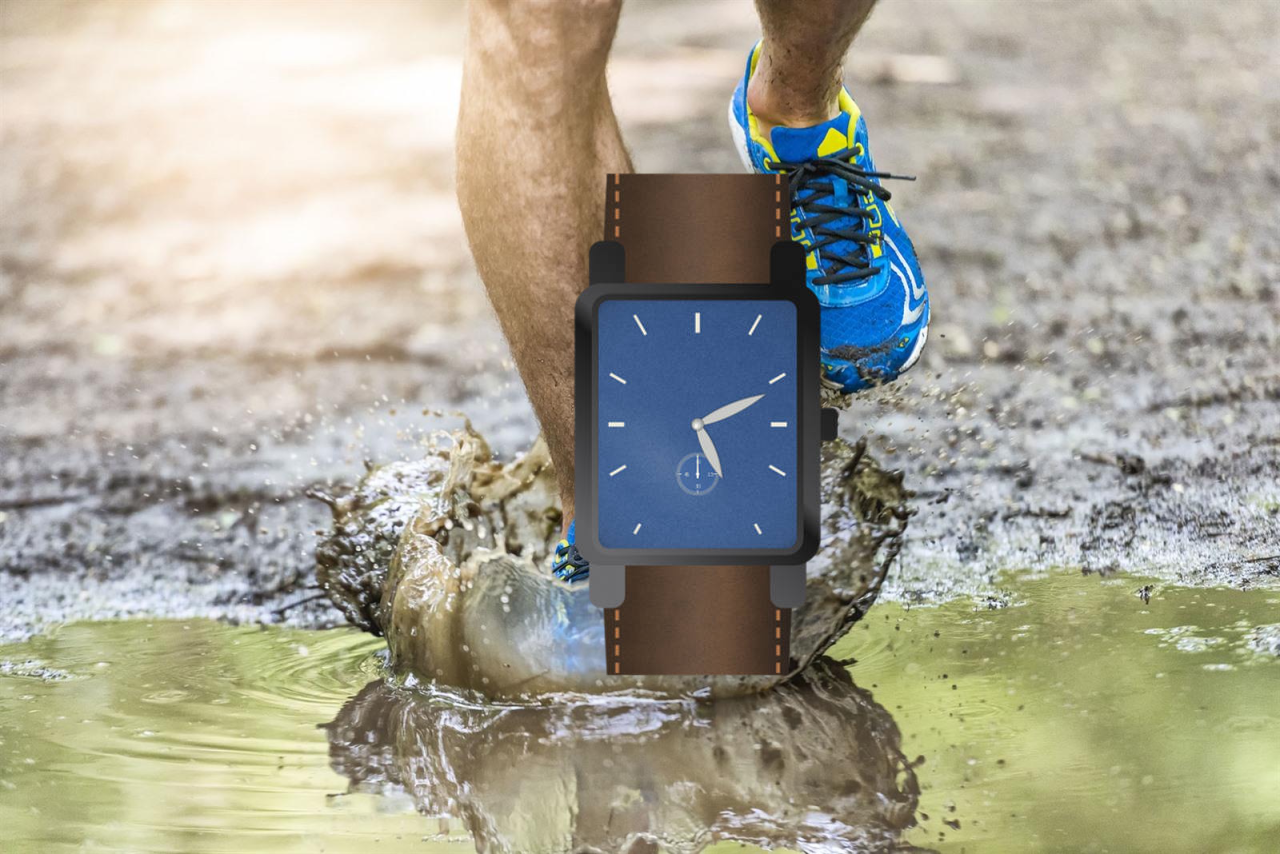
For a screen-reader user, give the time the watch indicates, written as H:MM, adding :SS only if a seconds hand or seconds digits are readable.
5:11
